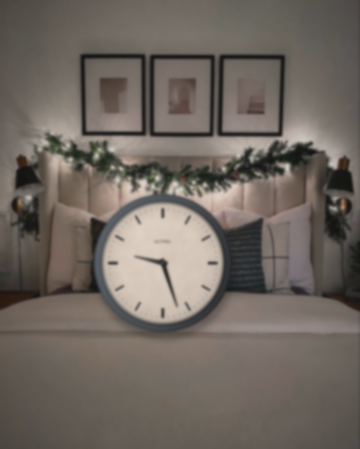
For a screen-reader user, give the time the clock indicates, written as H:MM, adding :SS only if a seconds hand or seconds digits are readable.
9:27
